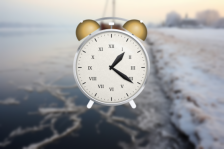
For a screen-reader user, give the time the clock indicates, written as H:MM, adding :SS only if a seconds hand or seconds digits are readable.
1:21
